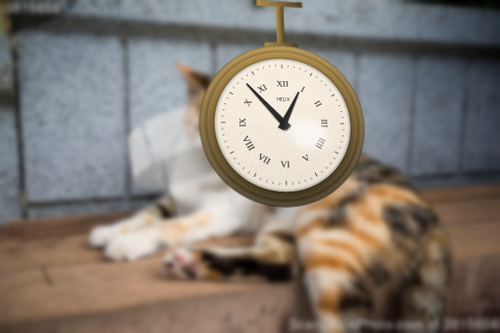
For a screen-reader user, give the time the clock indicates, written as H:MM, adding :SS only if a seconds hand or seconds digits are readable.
12:53
